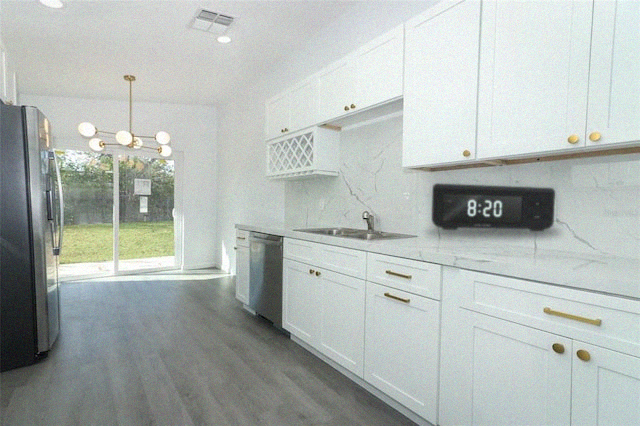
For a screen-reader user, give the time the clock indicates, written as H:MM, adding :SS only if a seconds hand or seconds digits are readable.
8:20
